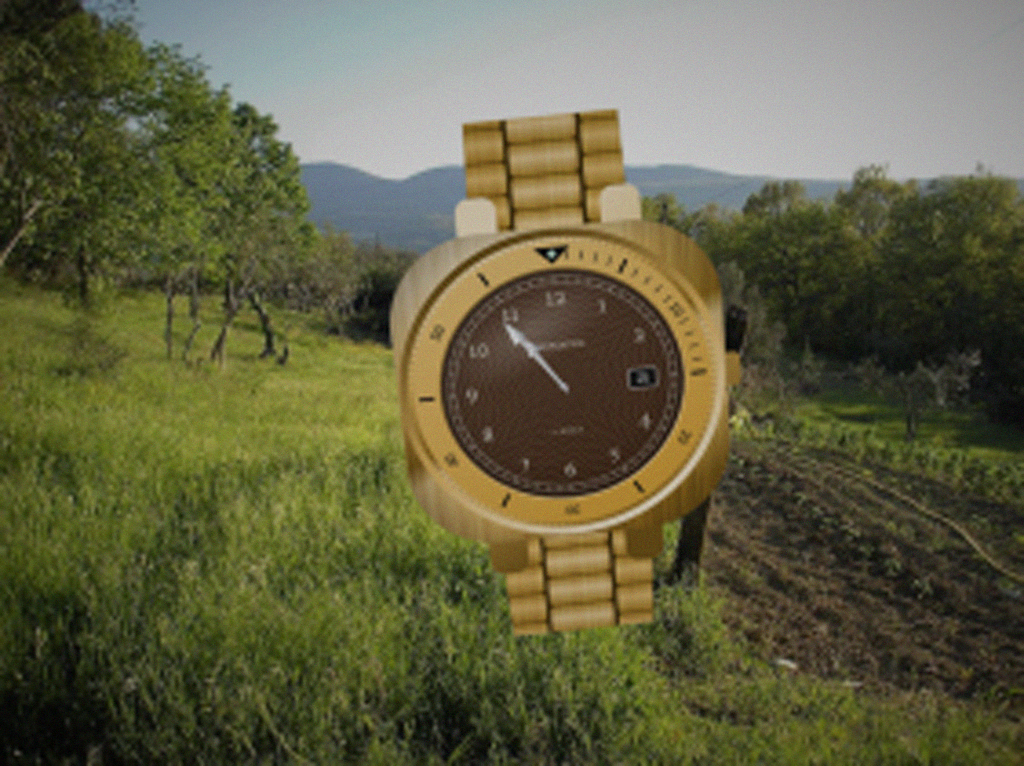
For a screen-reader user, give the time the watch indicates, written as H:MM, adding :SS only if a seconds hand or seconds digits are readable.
10:54
